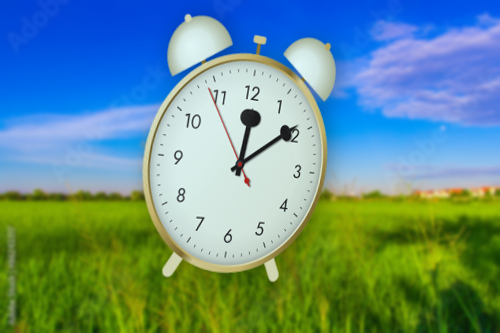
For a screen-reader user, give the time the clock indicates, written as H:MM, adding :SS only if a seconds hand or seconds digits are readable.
12:08:54
